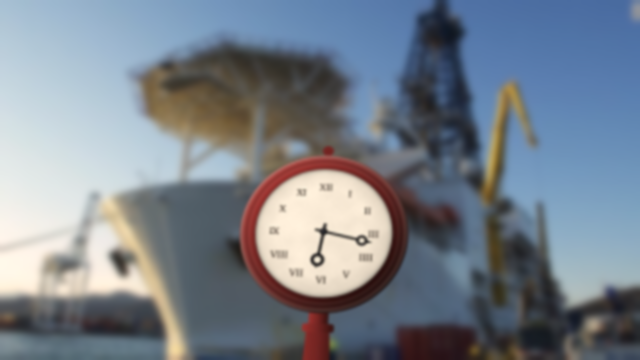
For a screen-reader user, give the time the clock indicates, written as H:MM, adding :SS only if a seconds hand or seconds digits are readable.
6:17
